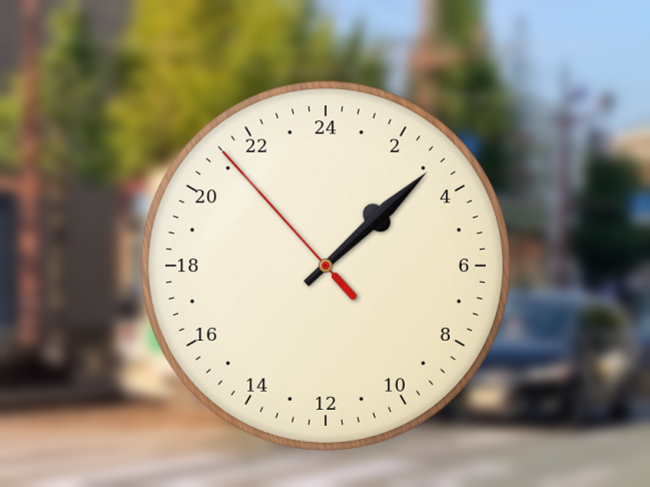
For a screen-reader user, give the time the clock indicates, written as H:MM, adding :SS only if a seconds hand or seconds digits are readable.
3:07:53
